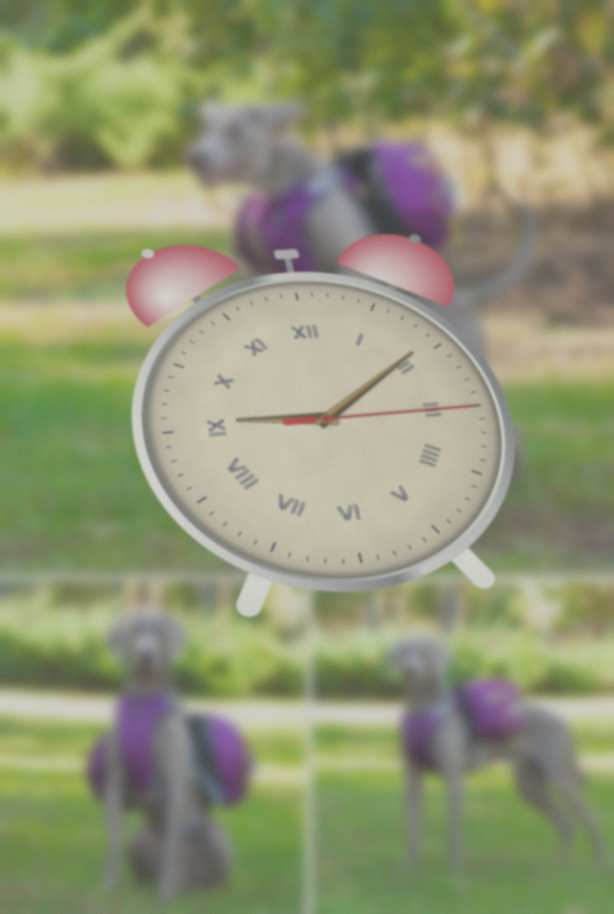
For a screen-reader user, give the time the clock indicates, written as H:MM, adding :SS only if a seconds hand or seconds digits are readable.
9:09:15
